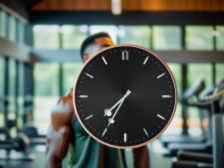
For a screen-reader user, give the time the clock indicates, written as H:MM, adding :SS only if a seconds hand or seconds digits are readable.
7:35
